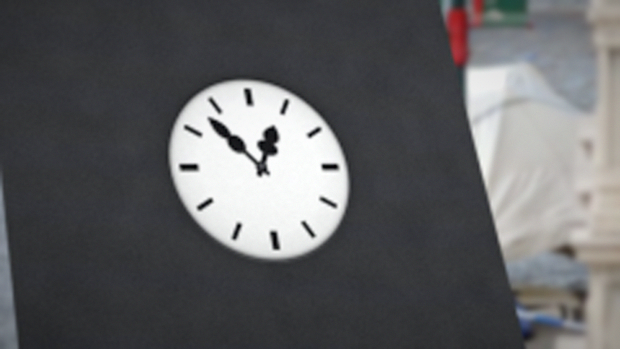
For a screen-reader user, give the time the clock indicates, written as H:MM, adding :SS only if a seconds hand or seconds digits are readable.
12:53
